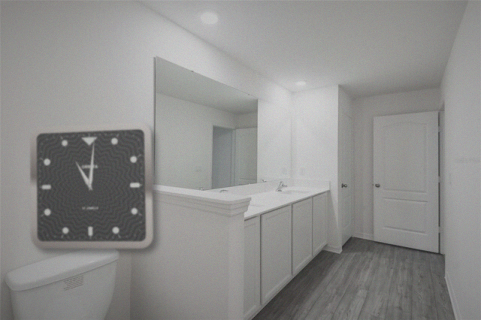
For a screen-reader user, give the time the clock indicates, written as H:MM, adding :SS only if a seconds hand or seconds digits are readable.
11:01
